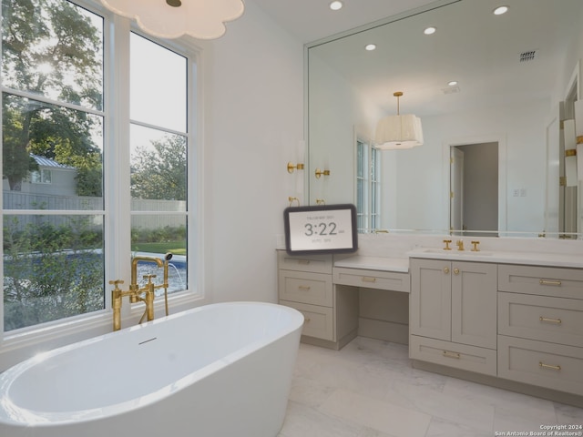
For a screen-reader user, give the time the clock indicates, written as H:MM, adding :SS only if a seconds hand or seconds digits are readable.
3:22
